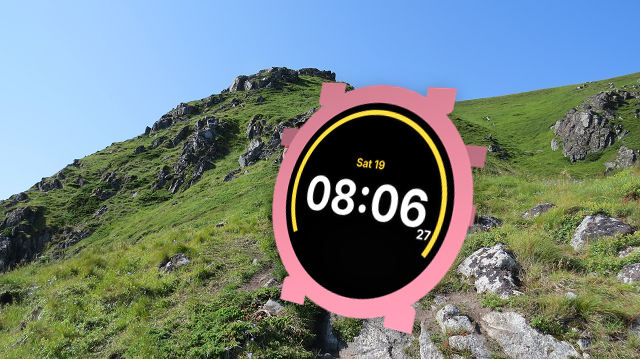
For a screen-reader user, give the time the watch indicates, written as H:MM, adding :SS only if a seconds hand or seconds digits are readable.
8:06:27
